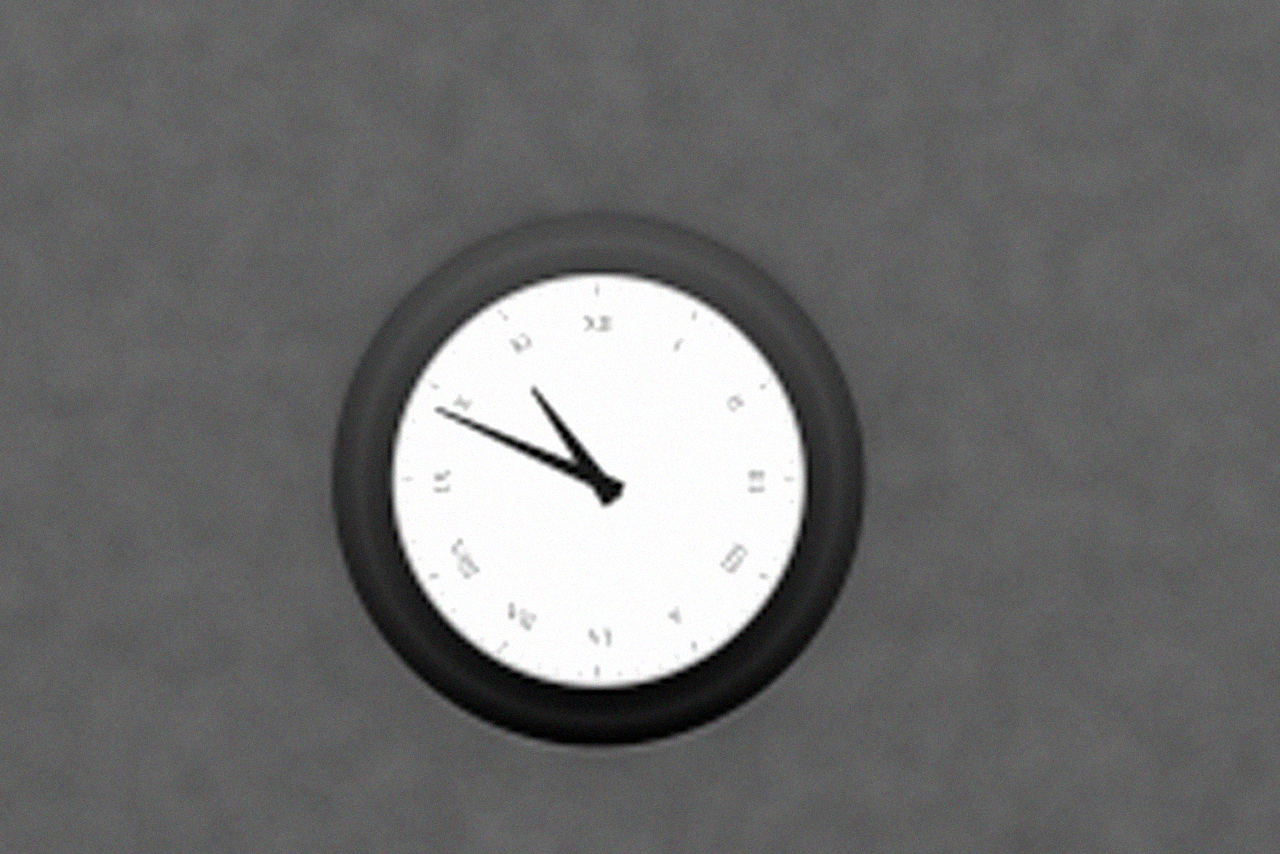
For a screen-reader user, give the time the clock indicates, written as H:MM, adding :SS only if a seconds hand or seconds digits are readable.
10:49
